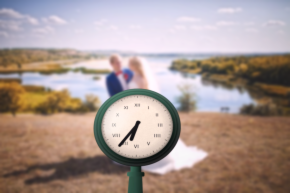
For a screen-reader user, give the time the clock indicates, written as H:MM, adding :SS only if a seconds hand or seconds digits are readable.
6:36
